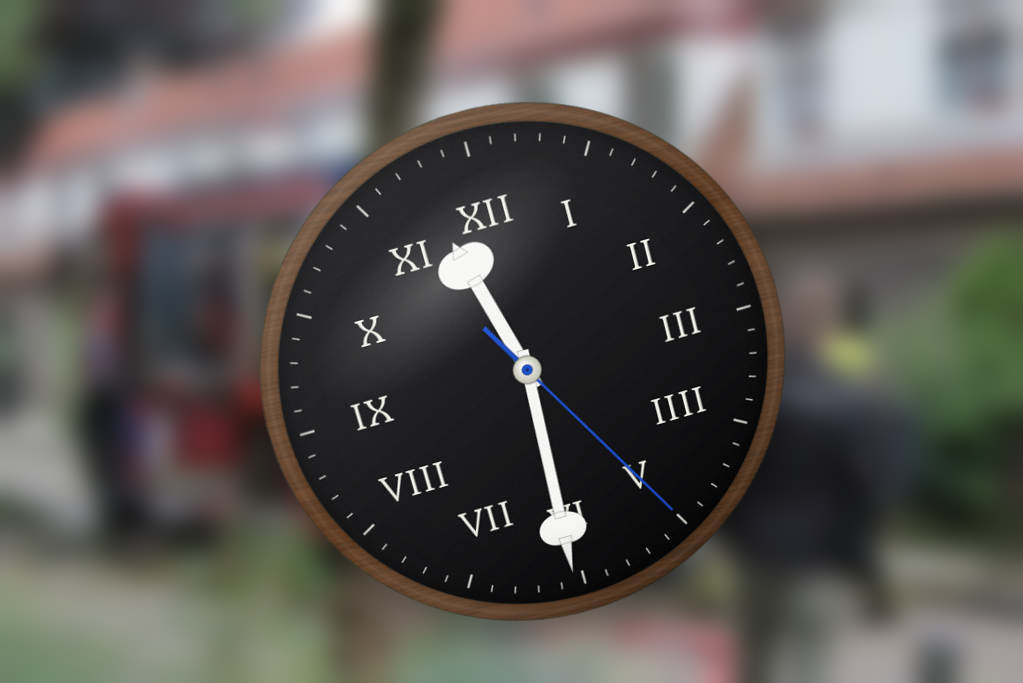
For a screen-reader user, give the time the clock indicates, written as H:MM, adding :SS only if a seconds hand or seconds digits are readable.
11:30:25
